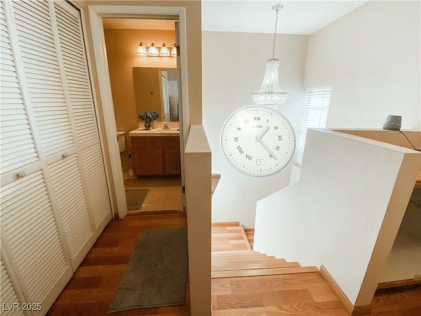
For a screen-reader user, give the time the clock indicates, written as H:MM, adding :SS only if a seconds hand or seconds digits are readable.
1:24
